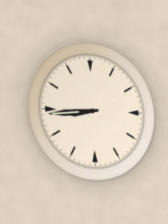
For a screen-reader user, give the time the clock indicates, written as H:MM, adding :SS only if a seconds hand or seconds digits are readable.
8:44
